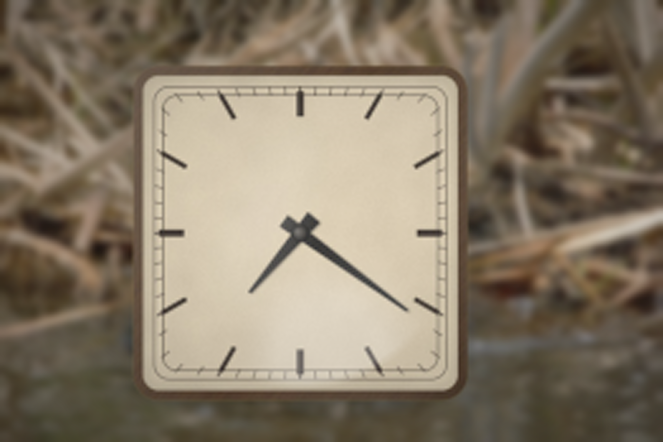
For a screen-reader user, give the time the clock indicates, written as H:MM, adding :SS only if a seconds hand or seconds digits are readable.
7:21
